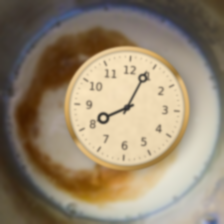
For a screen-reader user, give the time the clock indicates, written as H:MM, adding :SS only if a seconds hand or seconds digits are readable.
8:04
